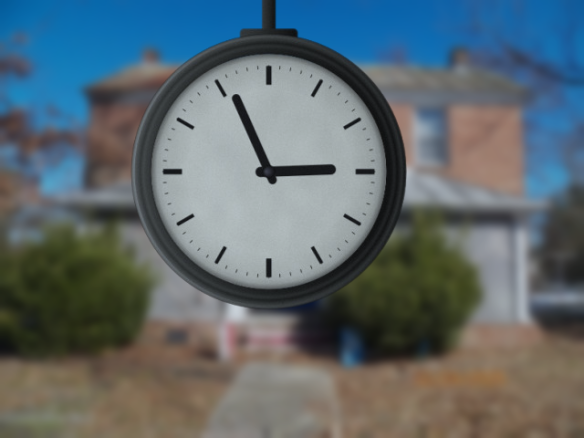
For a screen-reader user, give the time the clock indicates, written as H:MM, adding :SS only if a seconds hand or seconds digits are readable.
2:56
